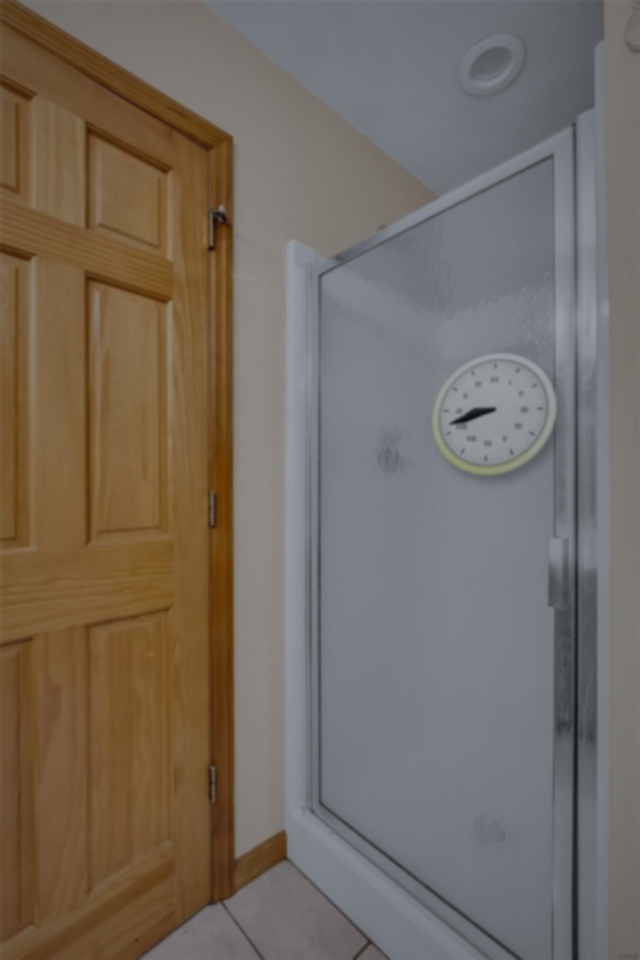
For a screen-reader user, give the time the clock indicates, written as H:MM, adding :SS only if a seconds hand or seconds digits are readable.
8:42
